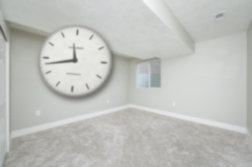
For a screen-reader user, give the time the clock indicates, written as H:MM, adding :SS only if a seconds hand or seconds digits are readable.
11:43
